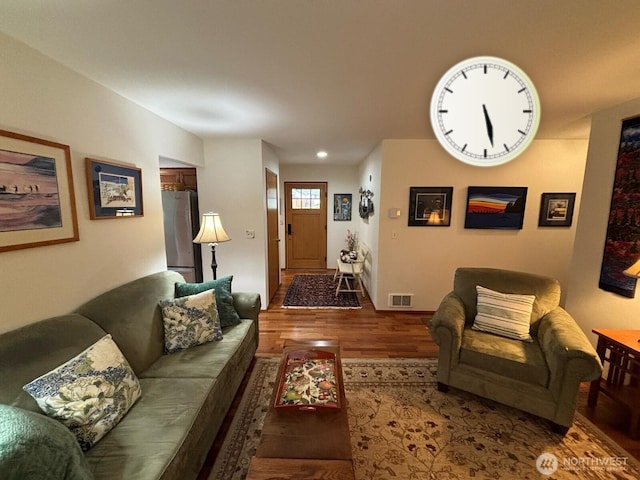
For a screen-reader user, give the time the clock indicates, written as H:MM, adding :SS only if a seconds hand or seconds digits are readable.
5:28
